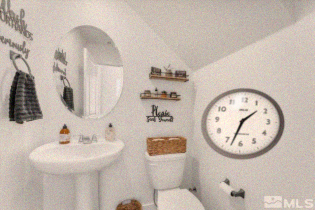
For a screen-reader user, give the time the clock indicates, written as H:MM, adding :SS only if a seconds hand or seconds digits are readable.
1:33
